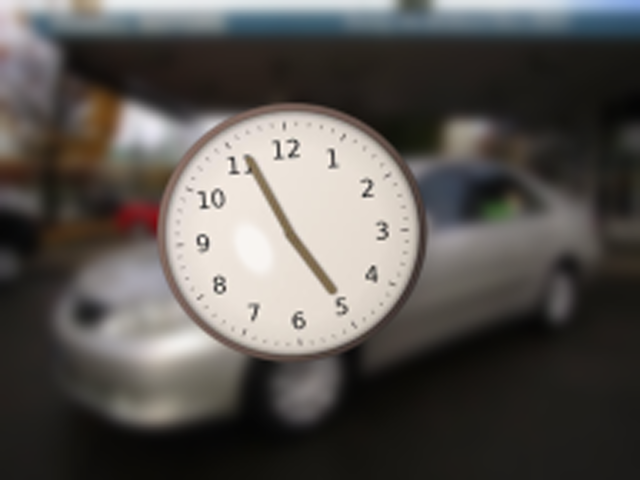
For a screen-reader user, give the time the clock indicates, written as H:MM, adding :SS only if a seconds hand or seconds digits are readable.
4:56
